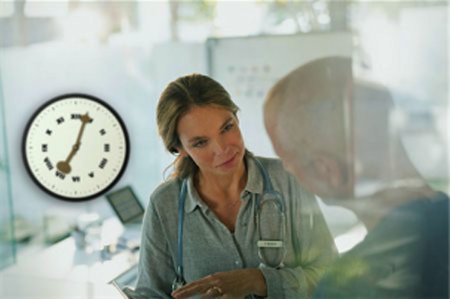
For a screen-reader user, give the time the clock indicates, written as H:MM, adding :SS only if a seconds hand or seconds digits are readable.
7:03
